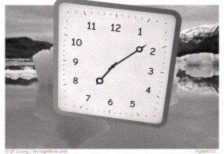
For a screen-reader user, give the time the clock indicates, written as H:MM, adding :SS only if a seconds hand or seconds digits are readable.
7:08
